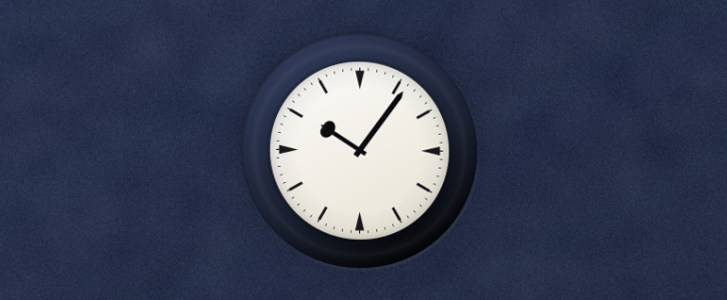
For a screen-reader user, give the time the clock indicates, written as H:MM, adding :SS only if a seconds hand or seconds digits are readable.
10:06
